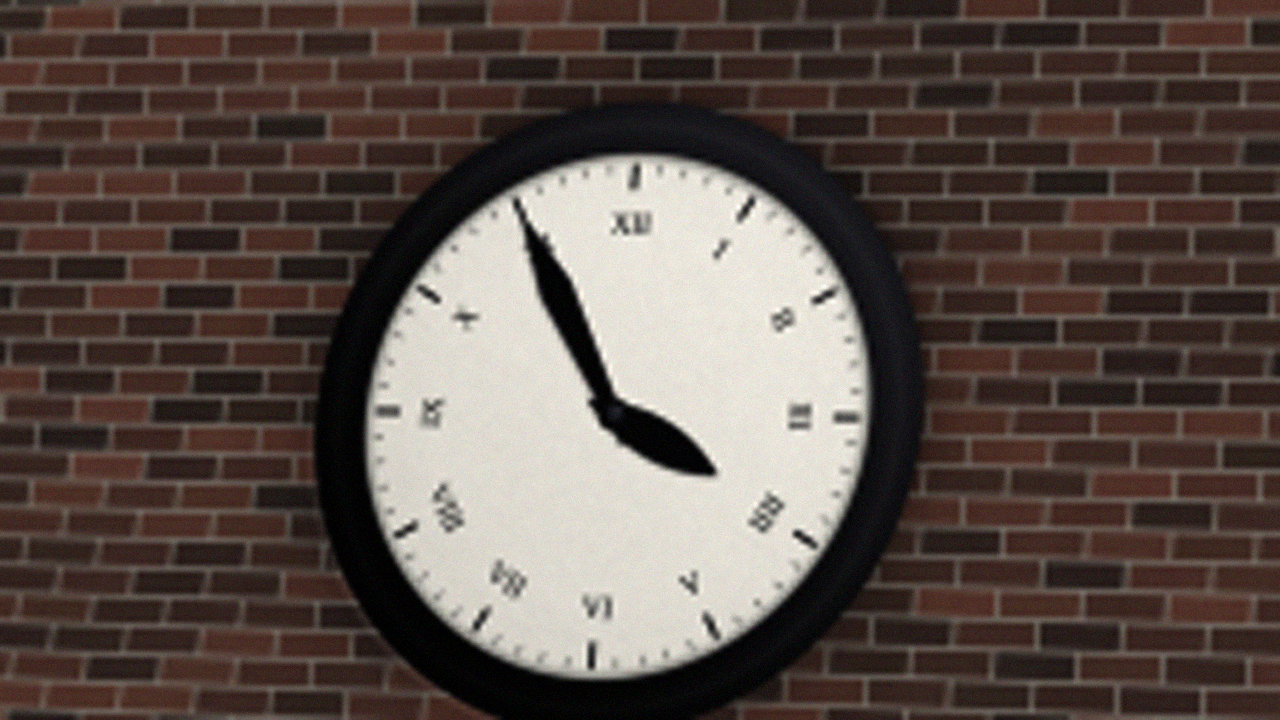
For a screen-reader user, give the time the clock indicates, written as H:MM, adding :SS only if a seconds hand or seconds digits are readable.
3:55
